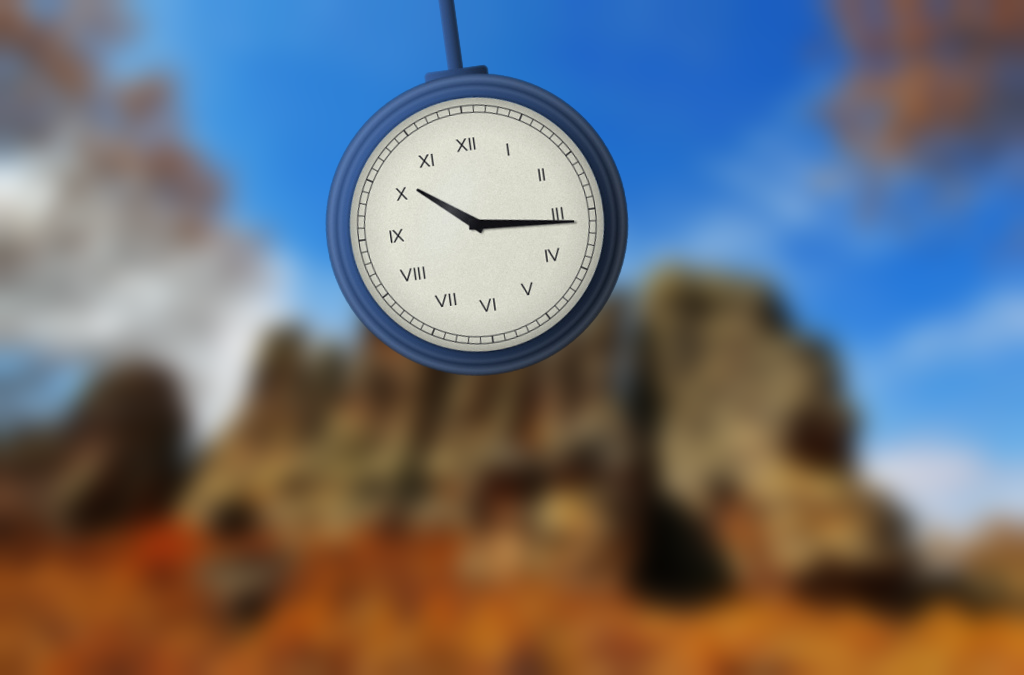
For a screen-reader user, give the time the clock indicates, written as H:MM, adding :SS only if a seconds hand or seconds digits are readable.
10:16
